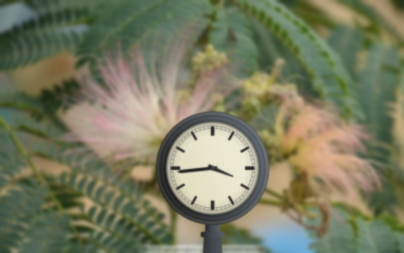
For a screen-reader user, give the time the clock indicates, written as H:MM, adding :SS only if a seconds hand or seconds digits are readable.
3:44
